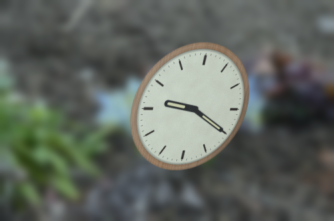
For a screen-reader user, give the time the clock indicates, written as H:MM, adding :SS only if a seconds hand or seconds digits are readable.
9:20
